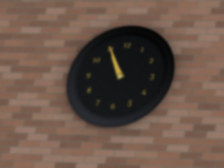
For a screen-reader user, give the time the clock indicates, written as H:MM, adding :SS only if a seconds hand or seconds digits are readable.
10:55
